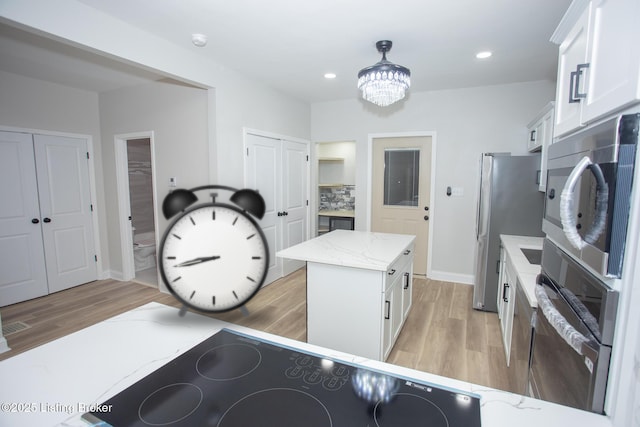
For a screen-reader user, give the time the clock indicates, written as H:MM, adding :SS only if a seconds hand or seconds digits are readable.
8:43
